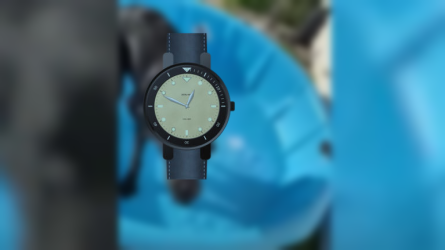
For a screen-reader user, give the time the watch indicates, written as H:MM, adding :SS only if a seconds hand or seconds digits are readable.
12:49
